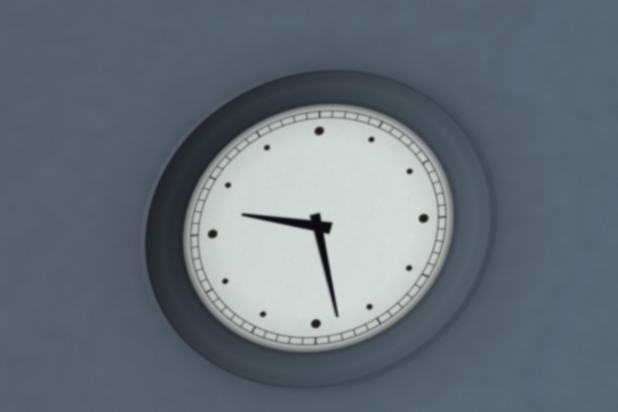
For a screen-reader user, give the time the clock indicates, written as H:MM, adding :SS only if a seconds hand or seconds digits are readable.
9:28
